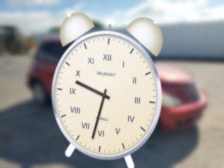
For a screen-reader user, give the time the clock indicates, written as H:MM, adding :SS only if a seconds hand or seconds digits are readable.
9:32
